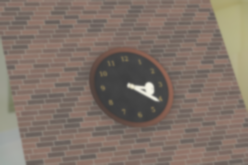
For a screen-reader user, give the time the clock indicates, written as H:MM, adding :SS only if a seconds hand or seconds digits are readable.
3:21
